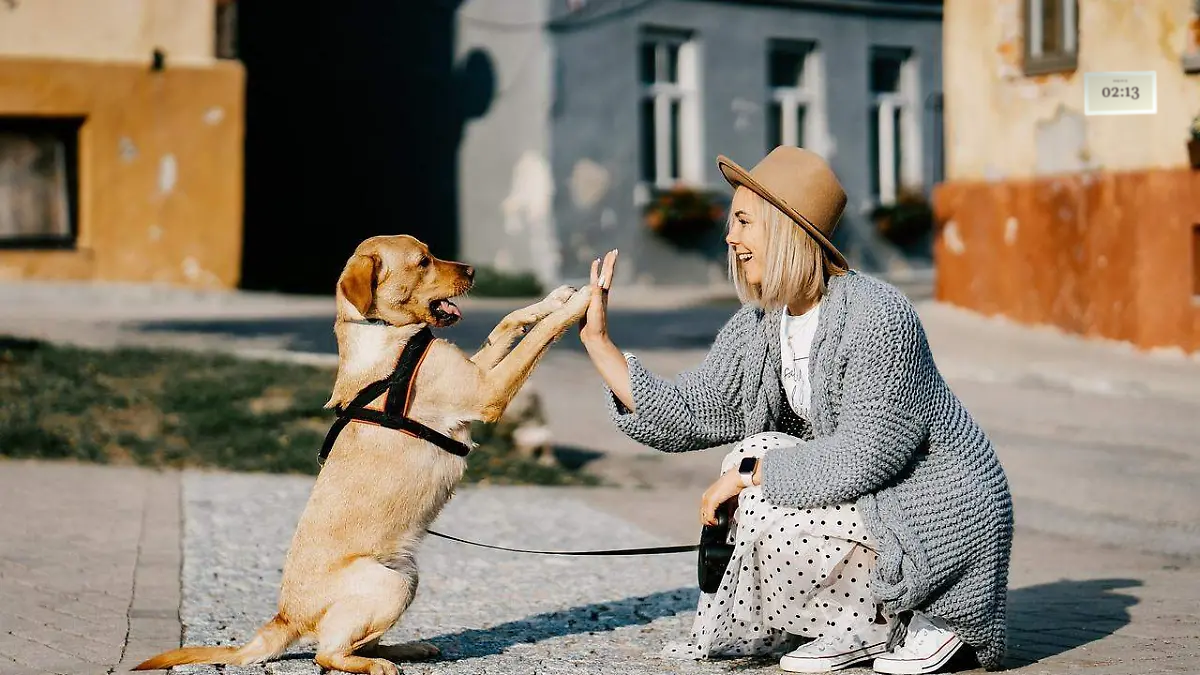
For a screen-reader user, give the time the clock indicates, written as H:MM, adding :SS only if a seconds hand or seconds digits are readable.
2:13
